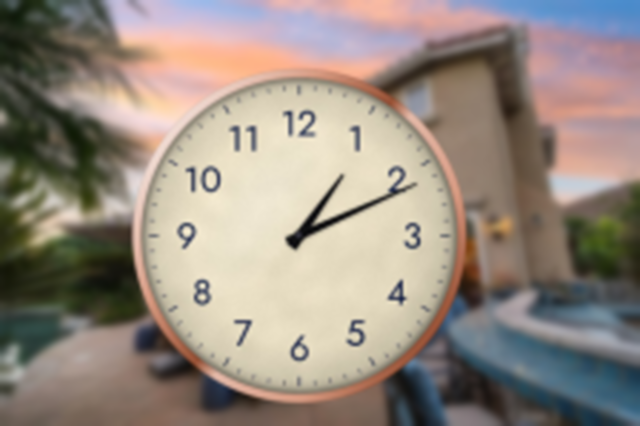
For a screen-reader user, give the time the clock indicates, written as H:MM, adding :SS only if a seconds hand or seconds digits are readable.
1:11
